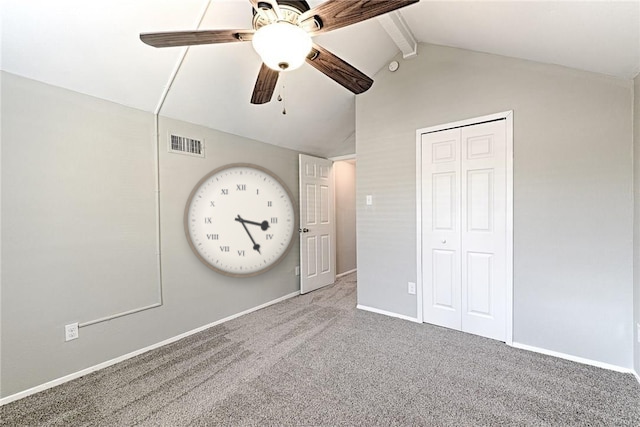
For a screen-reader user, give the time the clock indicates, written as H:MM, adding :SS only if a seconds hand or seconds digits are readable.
3:25
